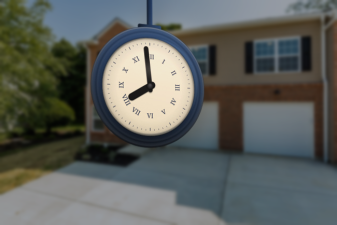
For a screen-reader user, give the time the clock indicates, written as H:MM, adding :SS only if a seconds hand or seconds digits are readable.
7:59
